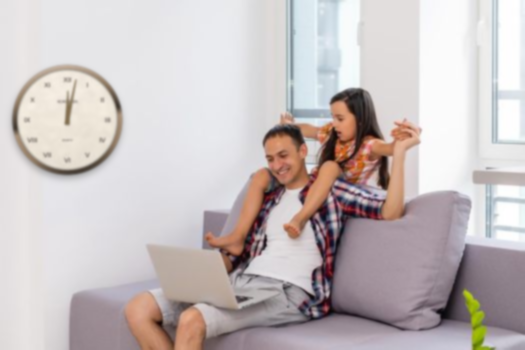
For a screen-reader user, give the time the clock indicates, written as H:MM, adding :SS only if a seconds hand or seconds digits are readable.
12:02
